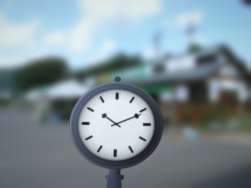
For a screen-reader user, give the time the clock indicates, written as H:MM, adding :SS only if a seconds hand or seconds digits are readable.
10:11
